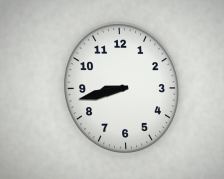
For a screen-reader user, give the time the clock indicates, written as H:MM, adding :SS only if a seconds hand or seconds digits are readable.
8:43
